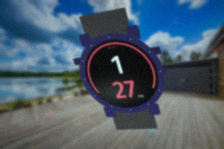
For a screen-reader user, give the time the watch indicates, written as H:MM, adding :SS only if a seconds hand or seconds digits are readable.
1:27
